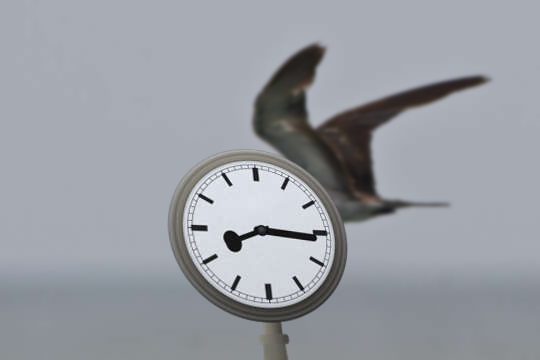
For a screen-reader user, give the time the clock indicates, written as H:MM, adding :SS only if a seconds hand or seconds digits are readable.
8:16
